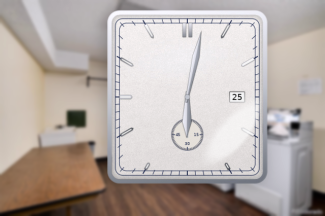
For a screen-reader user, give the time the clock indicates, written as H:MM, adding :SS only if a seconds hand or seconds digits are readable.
6:02
